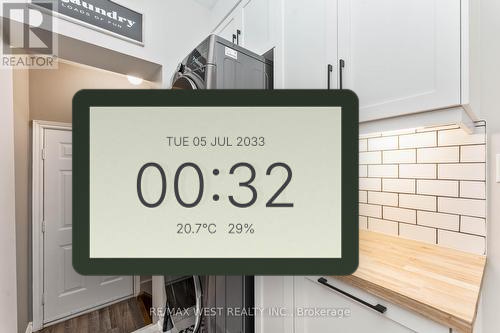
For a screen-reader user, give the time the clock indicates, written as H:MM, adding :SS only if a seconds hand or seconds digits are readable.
0:32
